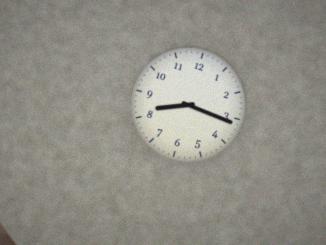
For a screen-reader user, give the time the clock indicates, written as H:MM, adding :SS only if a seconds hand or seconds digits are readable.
8:16
